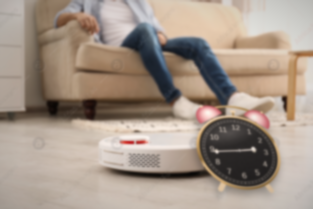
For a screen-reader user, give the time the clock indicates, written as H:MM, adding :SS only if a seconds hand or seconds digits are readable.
2:44
